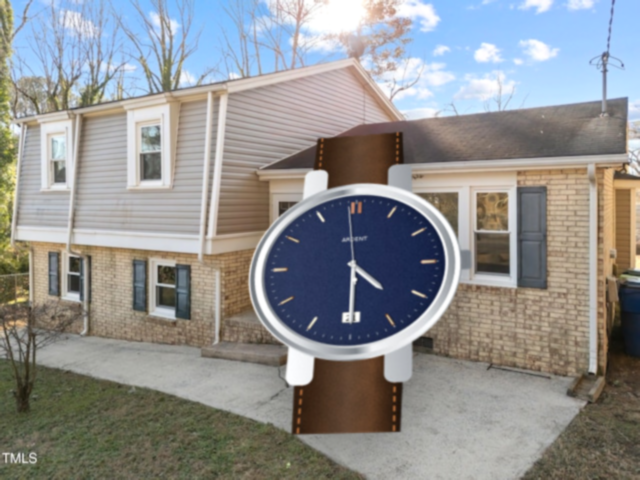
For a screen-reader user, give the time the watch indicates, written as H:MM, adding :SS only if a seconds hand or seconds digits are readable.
4:29:59
